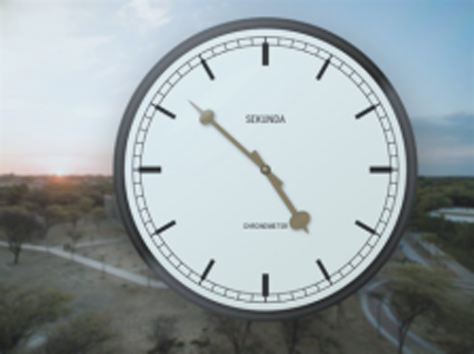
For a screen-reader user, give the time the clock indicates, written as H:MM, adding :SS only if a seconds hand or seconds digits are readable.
4:52
